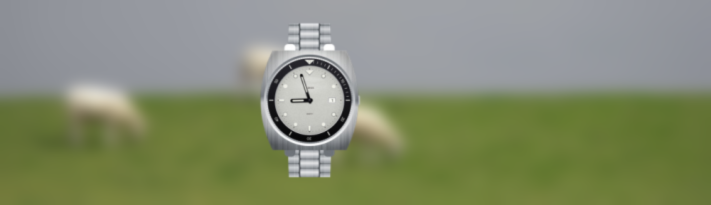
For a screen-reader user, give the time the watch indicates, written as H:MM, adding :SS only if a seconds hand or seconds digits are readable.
8:57
